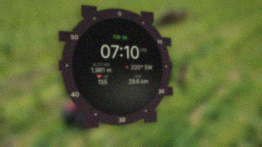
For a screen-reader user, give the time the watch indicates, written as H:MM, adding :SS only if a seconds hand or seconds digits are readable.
7:10
